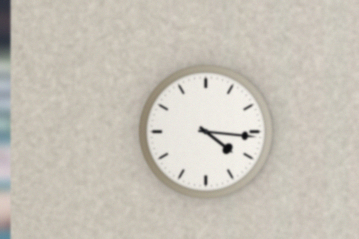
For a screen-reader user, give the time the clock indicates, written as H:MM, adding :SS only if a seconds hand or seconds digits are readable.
4:16
